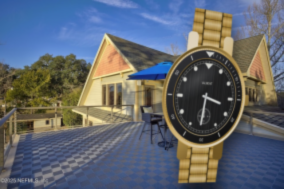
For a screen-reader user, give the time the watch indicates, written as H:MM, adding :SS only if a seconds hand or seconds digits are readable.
3:31
